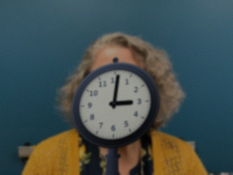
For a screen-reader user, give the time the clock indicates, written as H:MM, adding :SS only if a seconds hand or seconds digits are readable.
3:01
